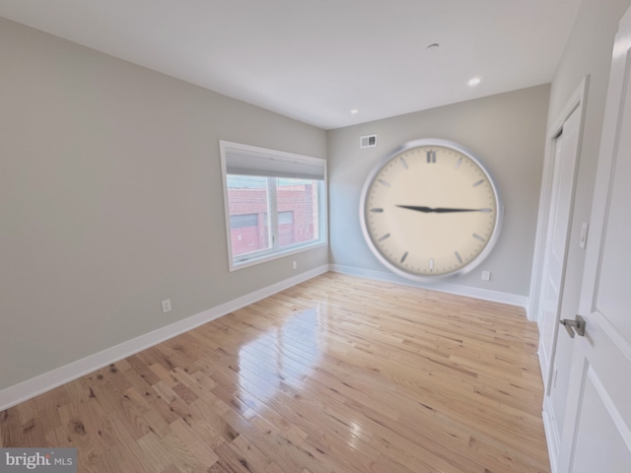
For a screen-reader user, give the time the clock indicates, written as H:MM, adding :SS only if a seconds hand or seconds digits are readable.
9:15
